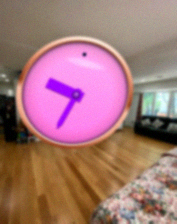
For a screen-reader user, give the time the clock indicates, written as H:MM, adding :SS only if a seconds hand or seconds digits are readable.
9:33
